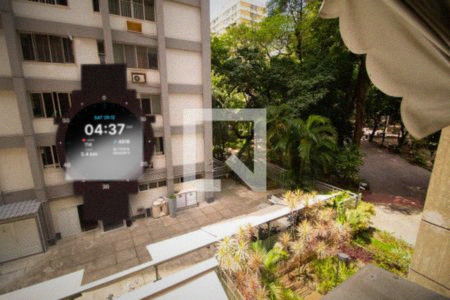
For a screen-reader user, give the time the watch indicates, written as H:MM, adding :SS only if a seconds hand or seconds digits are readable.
4:37
